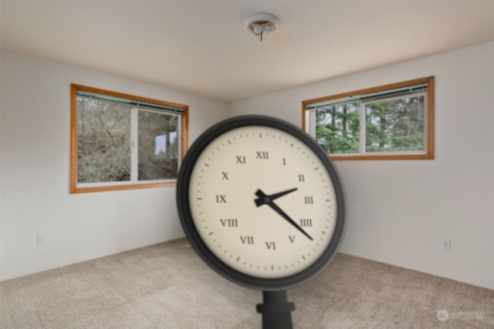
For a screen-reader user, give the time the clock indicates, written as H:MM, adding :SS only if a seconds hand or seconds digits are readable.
2:22
